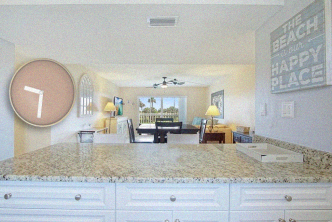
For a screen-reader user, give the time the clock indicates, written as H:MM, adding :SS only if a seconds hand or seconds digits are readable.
9:31
